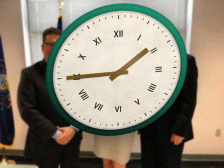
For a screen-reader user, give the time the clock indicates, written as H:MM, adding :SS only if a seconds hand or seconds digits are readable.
1:45
